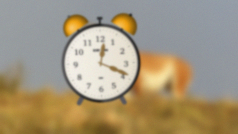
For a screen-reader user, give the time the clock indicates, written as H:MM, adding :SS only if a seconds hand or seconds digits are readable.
12:19
